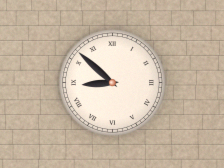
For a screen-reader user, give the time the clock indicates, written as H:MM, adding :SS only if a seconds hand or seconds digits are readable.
8:52
